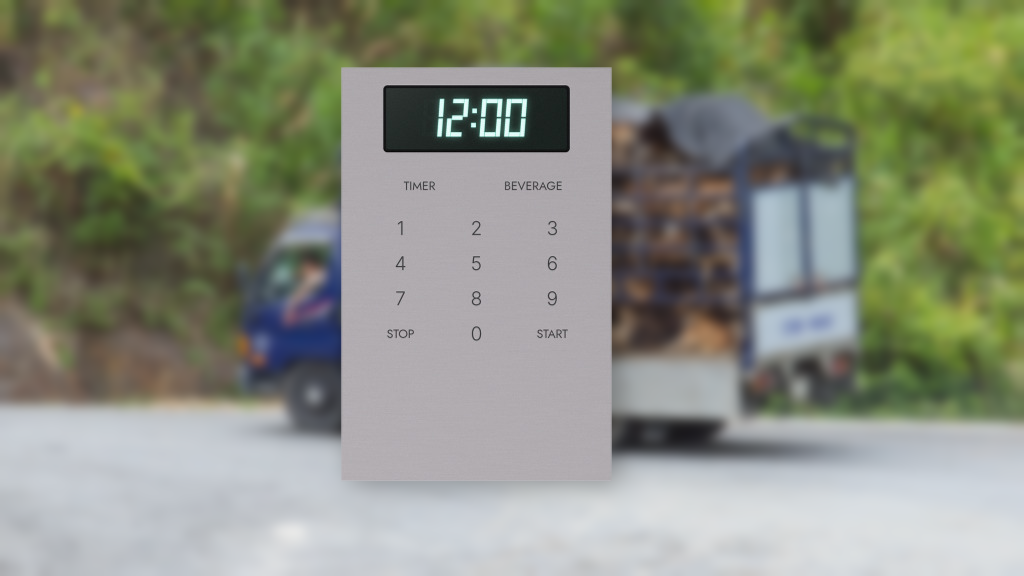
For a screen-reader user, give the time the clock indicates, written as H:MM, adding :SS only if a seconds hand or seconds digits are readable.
12:00
